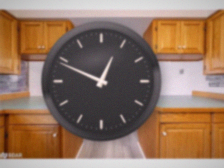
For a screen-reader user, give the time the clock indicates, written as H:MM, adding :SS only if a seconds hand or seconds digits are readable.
12:49
